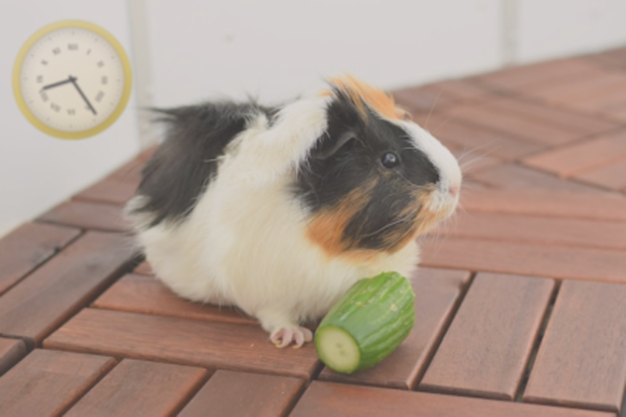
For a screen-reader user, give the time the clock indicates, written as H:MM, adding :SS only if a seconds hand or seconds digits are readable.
8:24
